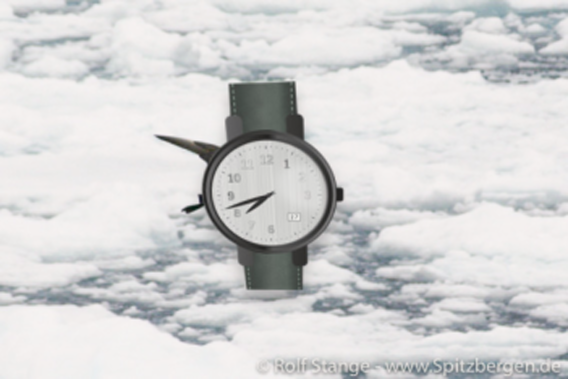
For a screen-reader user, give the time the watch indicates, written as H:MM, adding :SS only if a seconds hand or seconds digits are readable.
7:42
